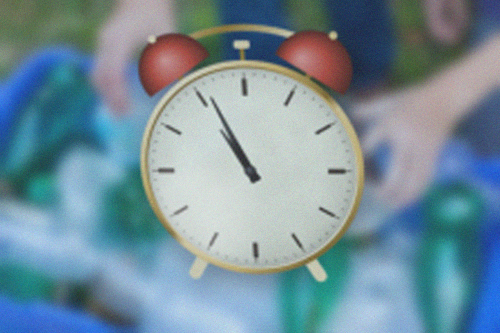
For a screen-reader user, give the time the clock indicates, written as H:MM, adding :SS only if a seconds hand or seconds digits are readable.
10:56
